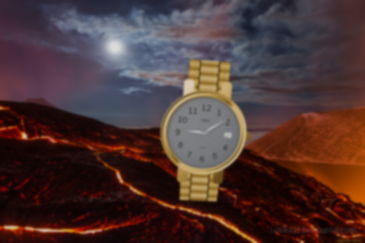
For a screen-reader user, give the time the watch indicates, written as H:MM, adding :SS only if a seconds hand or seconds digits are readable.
9:09
